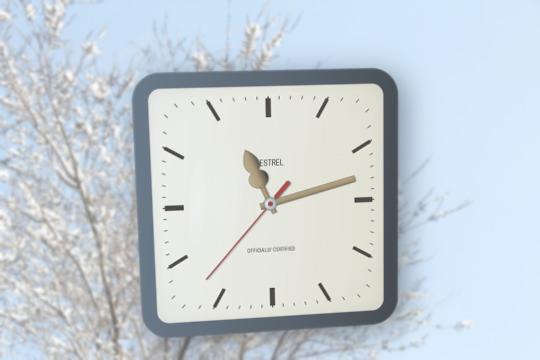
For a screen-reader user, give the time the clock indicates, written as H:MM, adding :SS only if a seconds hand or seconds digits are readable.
11:12:37
